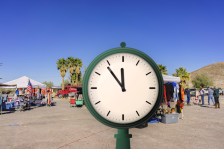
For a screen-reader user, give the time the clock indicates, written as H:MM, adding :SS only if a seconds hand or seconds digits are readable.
11:54
